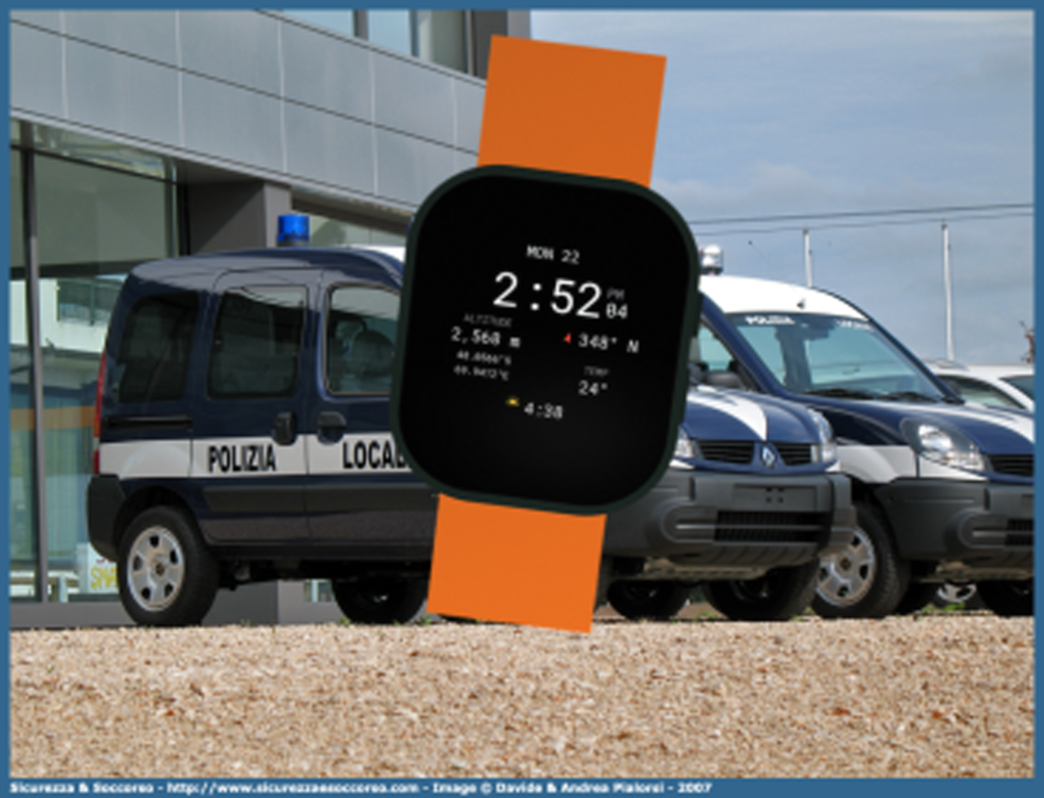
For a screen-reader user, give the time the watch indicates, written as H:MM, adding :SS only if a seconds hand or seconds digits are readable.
2:52
